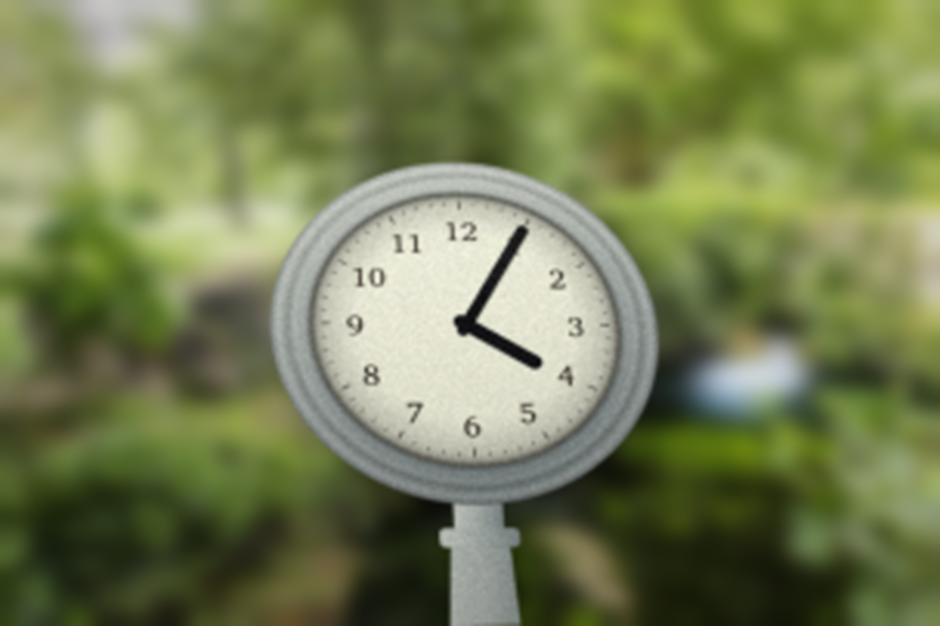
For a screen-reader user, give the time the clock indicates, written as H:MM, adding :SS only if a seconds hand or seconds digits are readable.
4:05
